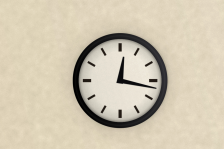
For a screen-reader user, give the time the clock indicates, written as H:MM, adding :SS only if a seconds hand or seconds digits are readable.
12:17
